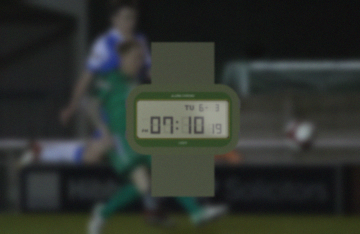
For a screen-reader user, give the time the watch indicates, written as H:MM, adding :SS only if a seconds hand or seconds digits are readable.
7:10:19
